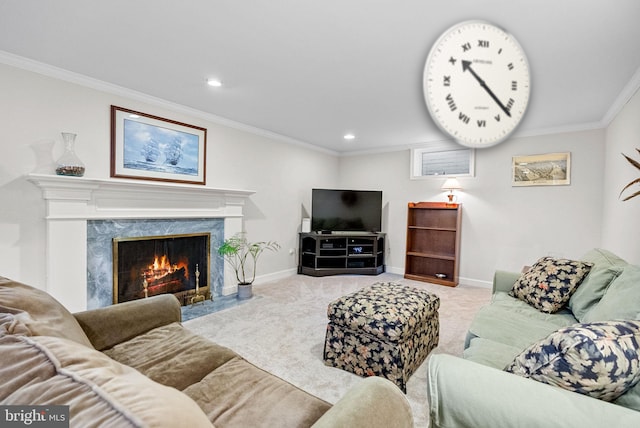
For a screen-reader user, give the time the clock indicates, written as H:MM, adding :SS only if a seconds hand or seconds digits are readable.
10:22
